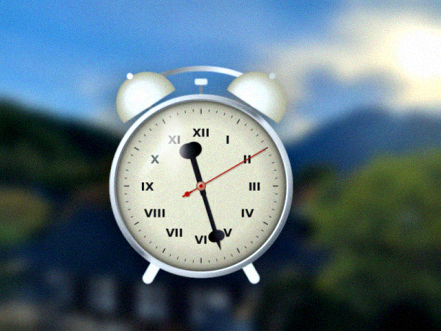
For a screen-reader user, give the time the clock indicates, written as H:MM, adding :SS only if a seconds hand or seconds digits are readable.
11:27:10
